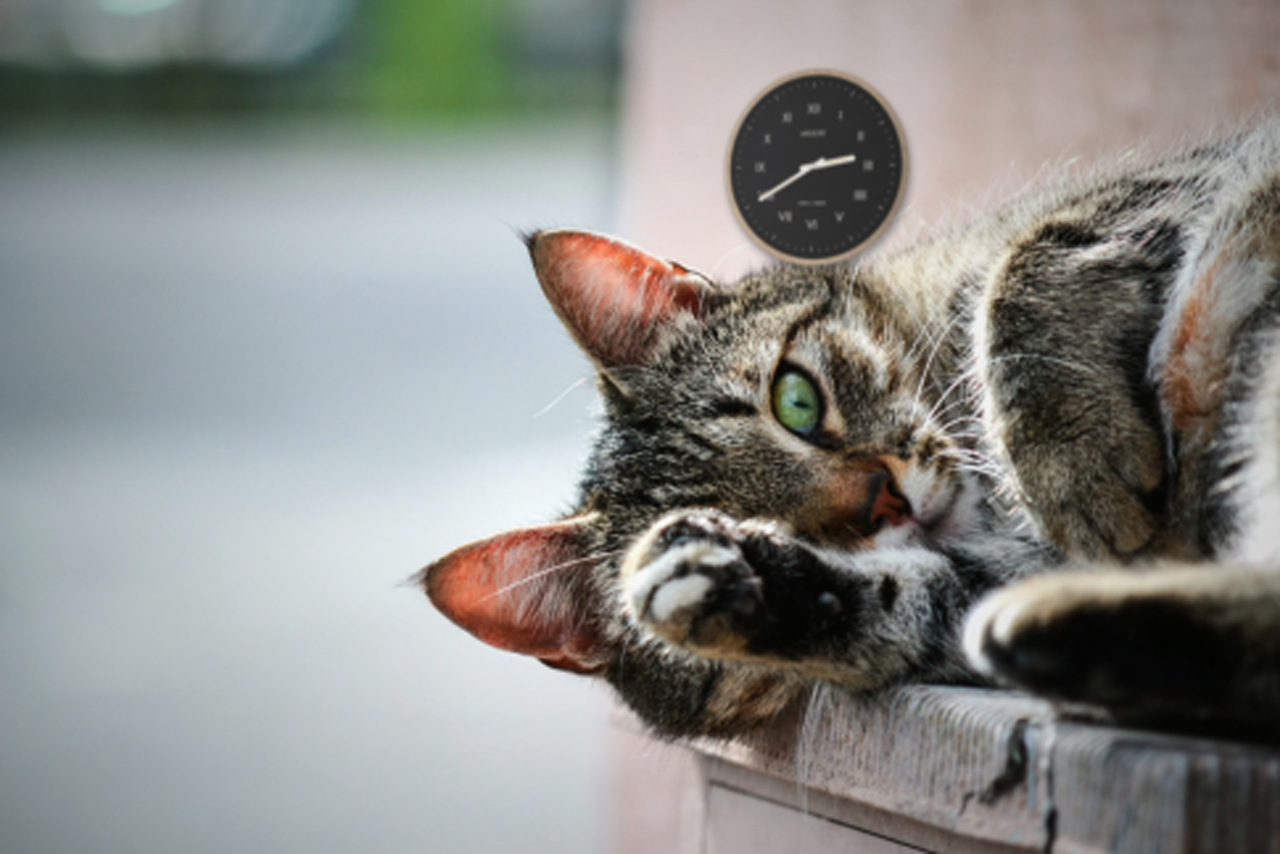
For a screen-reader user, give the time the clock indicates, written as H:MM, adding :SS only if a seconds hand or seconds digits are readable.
2:40
